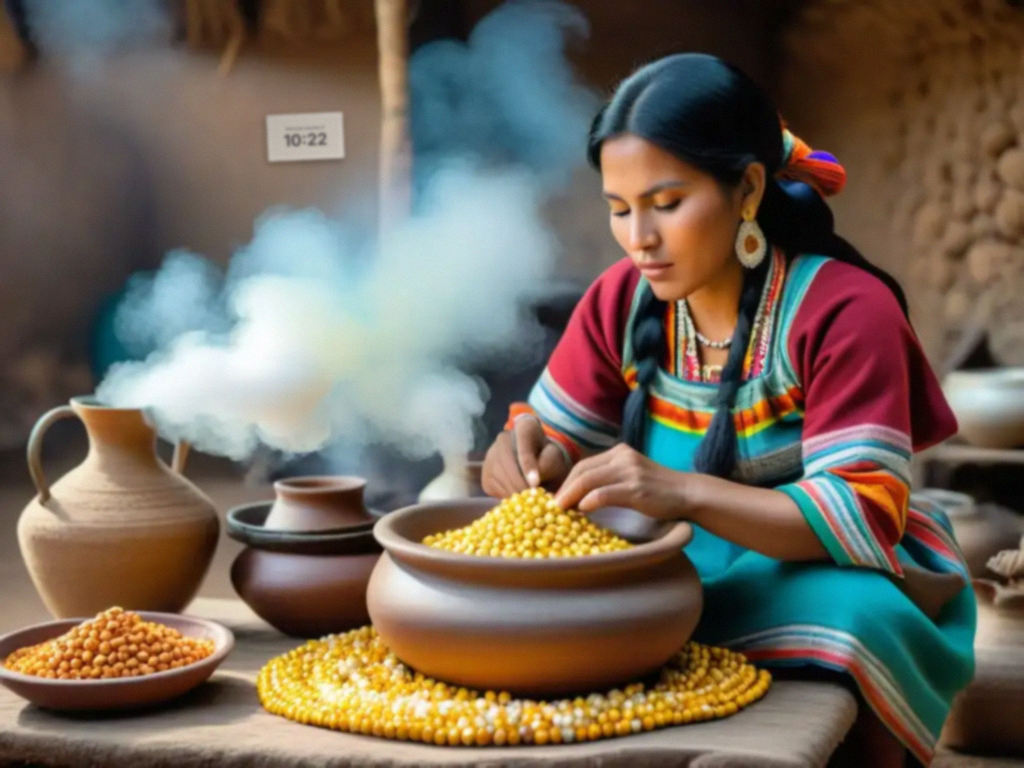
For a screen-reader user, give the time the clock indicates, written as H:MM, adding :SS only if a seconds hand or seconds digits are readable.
10:22
